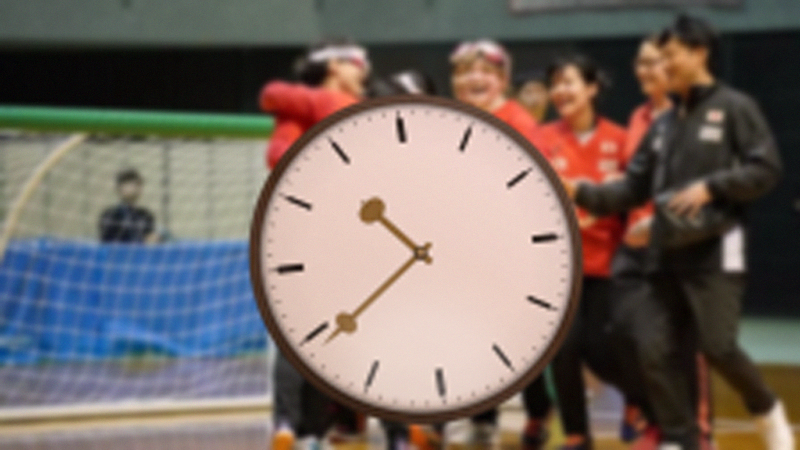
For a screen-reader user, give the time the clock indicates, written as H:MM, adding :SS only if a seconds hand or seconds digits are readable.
10:39
